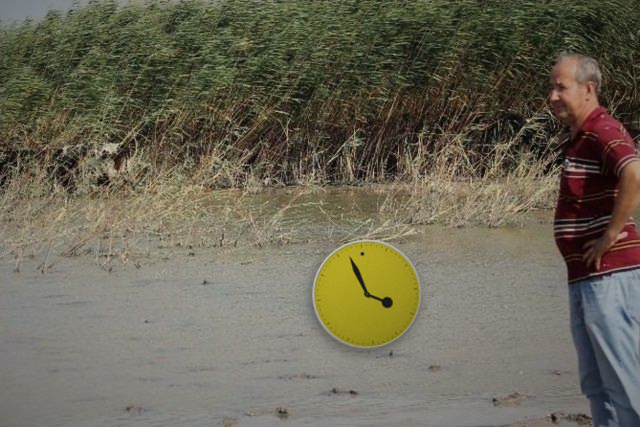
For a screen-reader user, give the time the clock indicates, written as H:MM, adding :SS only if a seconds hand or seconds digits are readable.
3:57
